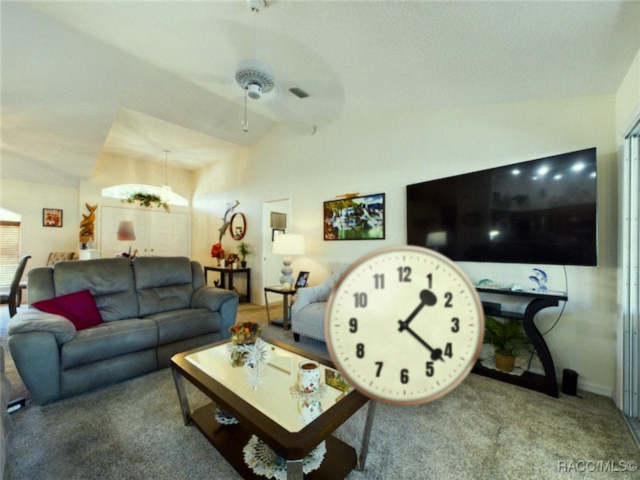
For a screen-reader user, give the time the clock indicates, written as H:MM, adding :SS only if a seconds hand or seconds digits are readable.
1:22
